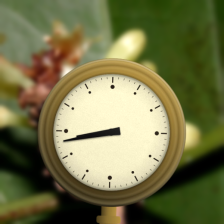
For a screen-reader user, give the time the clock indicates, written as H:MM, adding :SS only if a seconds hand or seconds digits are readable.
8:43
